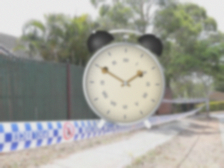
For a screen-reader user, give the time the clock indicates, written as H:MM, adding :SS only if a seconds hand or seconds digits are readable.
1:50
